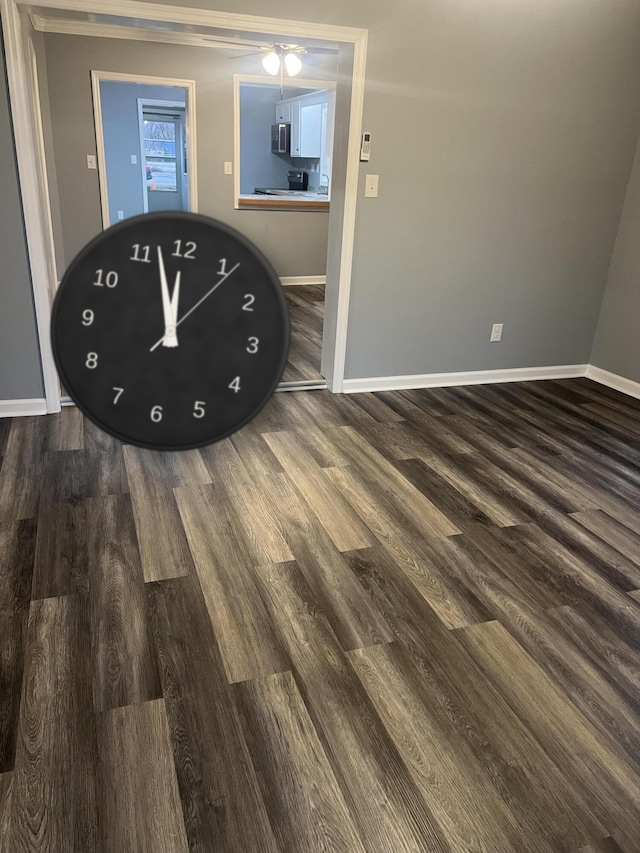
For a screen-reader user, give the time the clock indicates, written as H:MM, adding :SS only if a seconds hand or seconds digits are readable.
11:57:06
